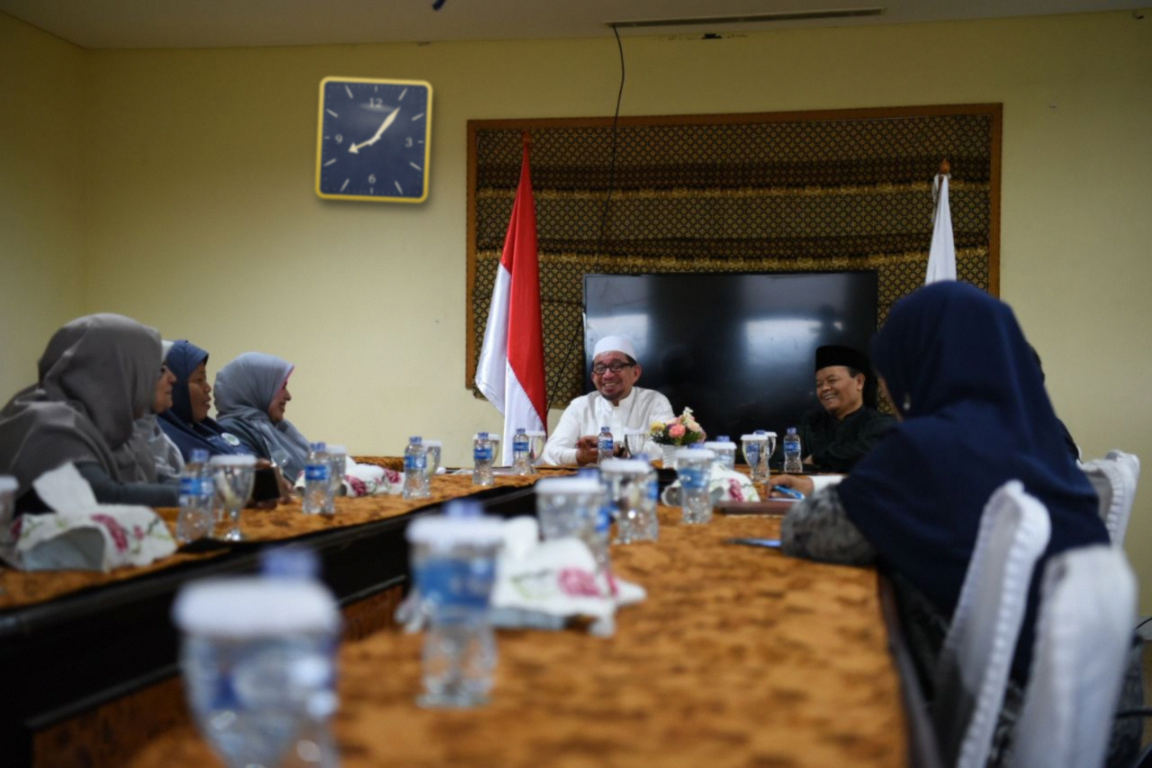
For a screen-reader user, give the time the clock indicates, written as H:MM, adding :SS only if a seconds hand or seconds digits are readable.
8:06
